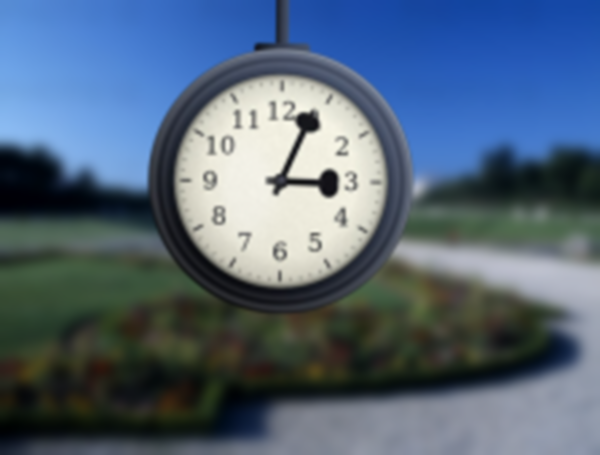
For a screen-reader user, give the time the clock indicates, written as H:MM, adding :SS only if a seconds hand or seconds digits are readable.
3:04
